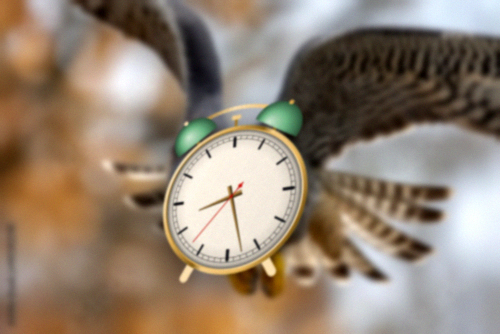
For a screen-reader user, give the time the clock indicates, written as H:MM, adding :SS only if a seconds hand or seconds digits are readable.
8:27:37
